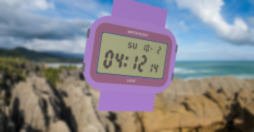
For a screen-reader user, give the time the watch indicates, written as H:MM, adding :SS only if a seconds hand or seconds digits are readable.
4:12:14
